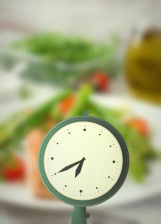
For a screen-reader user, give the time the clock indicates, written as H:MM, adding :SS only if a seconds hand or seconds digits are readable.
6:40
